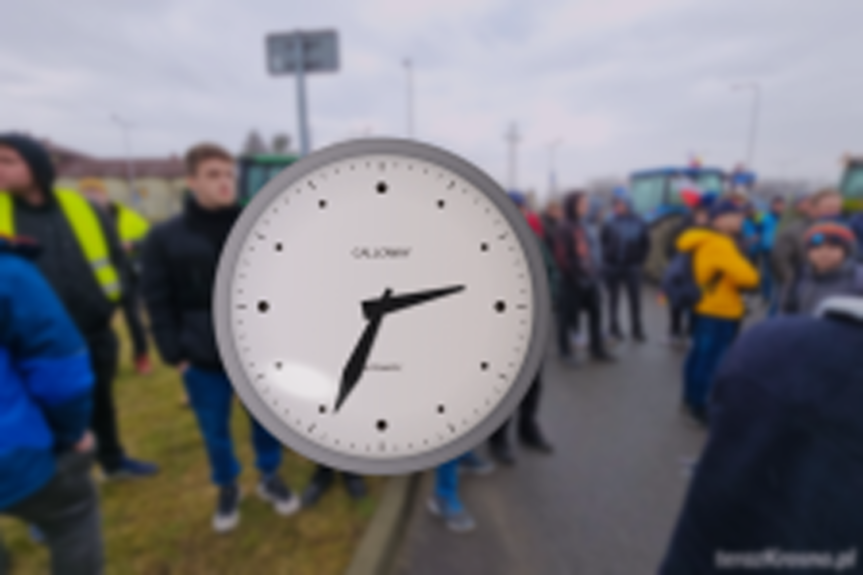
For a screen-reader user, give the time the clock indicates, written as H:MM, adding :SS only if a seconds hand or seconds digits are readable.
2:34
